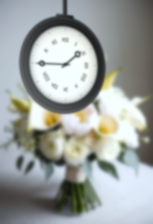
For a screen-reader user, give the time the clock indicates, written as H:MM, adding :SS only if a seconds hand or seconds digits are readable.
1:45
